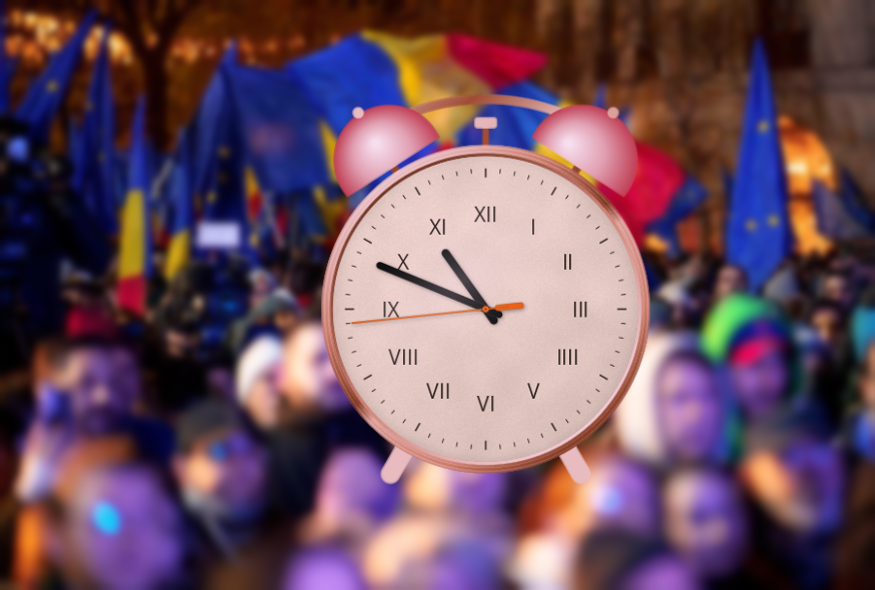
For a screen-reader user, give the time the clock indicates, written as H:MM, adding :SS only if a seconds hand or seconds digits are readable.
10:48:44
